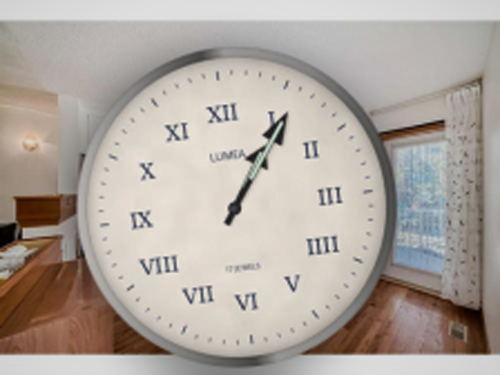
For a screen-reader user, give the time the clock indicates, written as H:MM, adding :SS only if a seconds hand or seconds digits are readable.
1:06
